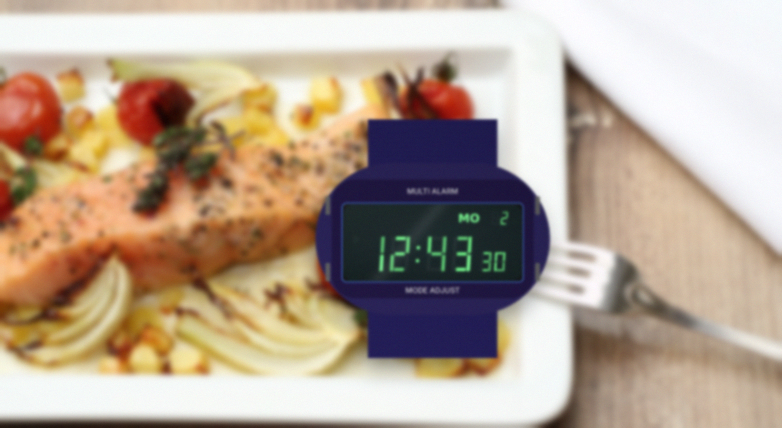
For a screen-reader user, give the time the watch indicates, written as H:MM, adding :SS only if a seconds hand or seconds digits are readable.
12:43:30
